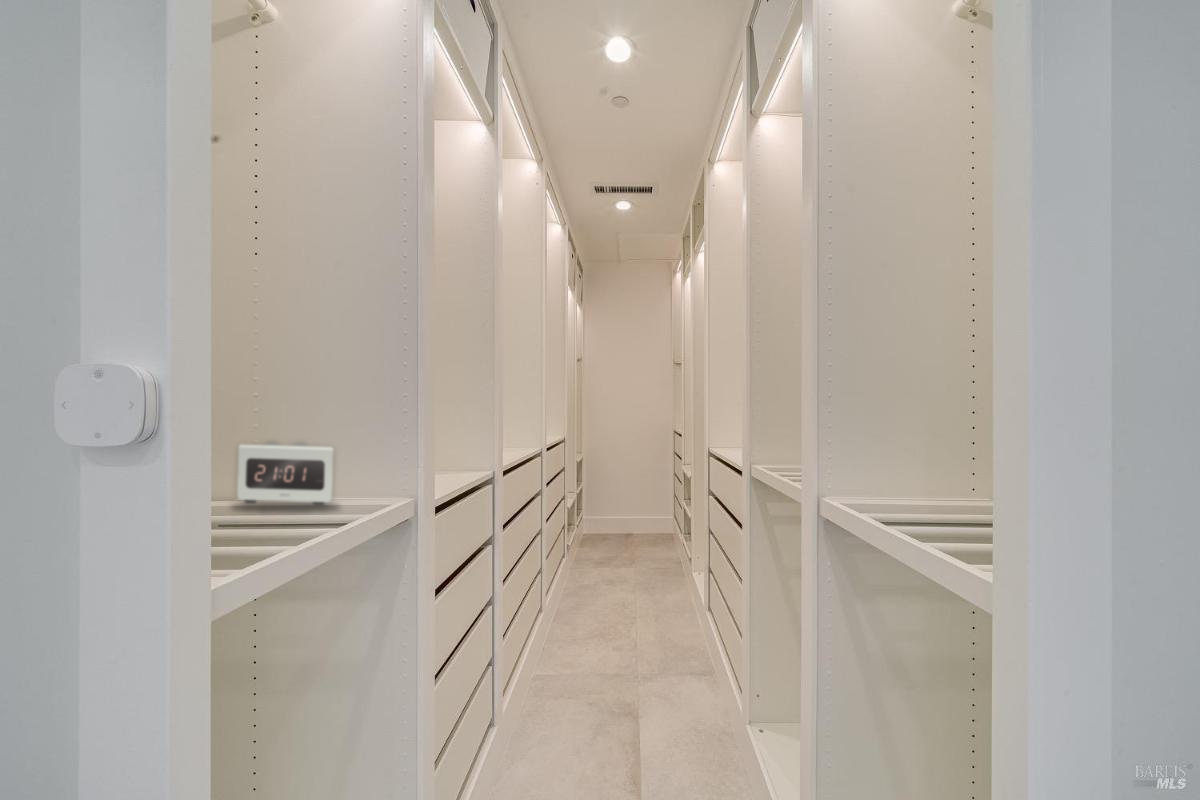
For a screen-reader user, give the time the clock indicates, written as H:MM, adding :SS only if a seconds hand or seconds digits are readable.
21:01
